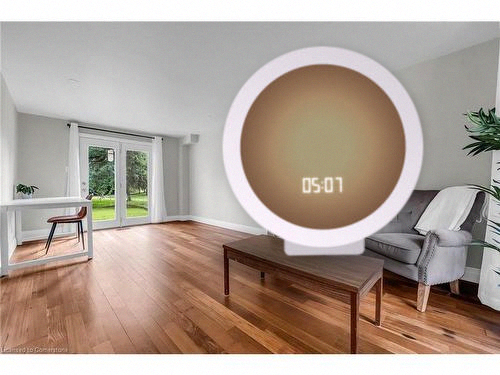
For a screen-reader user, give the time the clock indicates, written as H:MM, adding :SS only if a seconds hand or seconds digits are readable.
5:07
